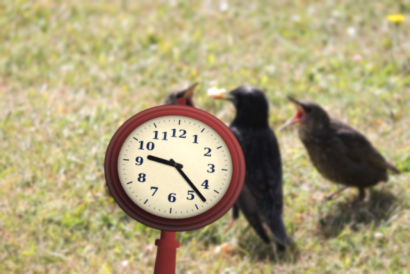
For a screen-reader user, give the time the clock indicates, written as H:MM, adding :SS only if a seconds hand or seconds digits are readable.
9:23
